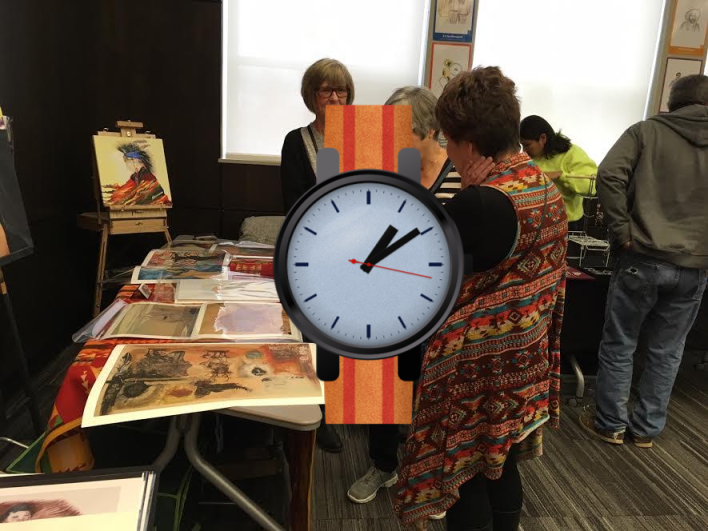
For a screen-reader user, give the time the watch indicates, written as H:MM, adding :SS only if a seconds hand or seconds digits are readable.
1:09:17
